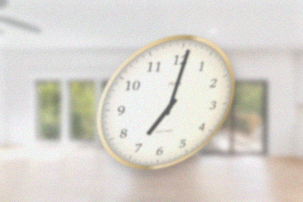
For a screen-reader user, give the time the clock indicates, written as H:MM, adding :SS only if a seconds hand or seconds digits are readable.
7:01
